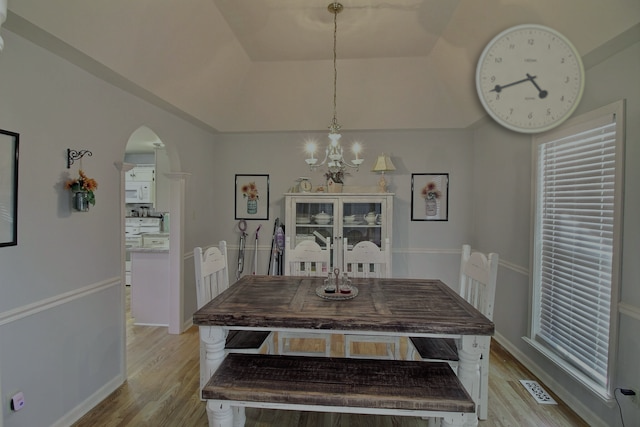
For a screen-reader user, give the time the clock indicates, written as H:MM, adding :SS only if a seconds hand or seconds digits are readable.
4:42
